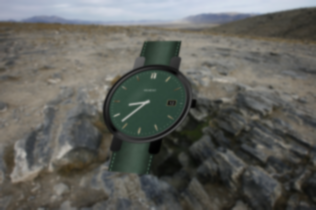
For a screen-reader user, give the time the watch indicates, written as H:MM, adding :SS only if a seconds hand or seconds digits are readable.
8:37
